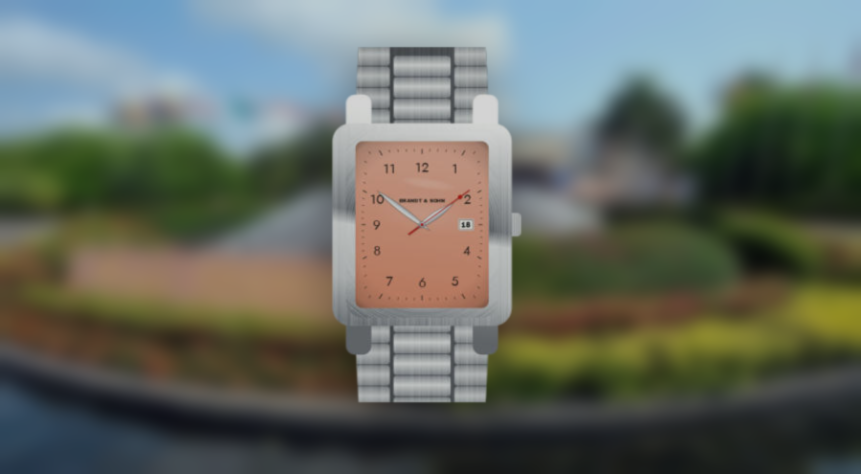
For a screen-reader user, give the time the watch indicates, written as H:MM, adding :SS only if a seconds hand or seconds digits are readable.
1:51:09
